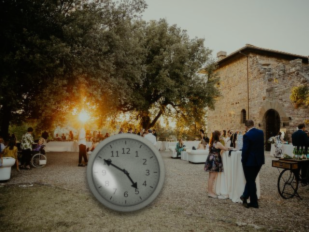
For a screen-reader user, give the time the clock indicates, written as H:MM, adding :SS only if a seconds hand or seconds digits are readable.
4:50
